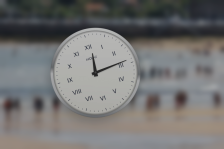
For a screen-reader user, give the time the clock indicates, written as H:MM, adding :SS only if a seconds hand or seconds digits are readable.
12:14
